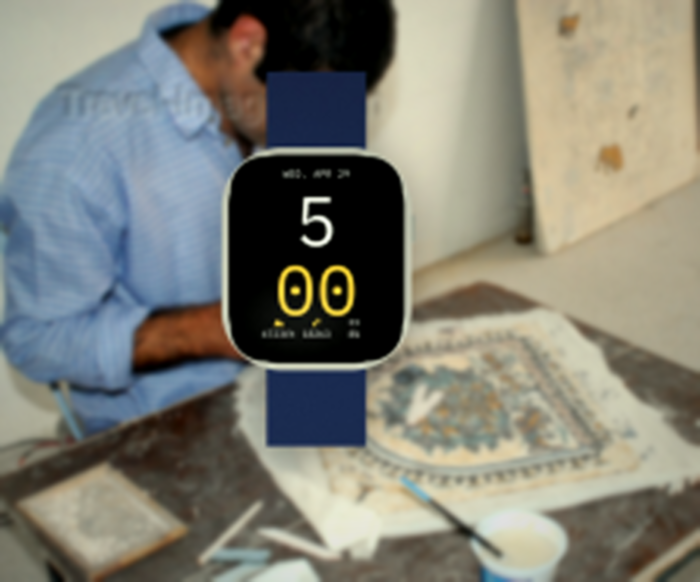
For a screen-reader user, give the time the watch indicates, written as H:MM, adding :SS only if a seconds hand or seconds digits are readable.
5:00
